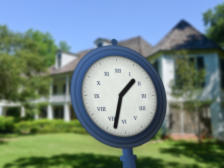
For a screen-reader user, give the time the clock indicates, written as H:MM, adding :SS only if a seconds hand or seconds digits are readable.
1:33
